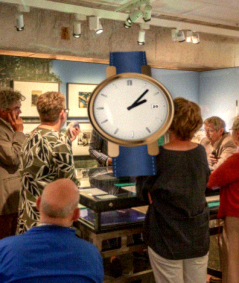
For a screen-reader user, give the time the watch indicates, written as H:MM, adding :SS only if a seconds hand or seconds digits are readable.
2:07
